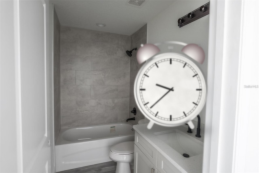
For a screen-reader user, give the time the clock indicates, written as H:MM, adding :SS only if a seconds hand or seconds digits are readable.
9:38
